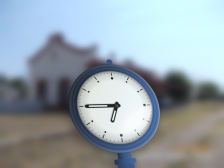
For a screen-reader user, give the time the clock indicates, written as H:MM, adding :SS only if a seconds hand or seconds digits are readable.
6:45
